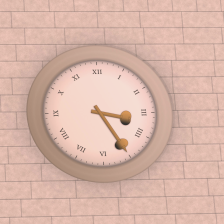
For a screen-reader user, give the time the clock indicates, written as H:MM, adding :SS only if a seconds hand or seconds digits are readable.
3:25
